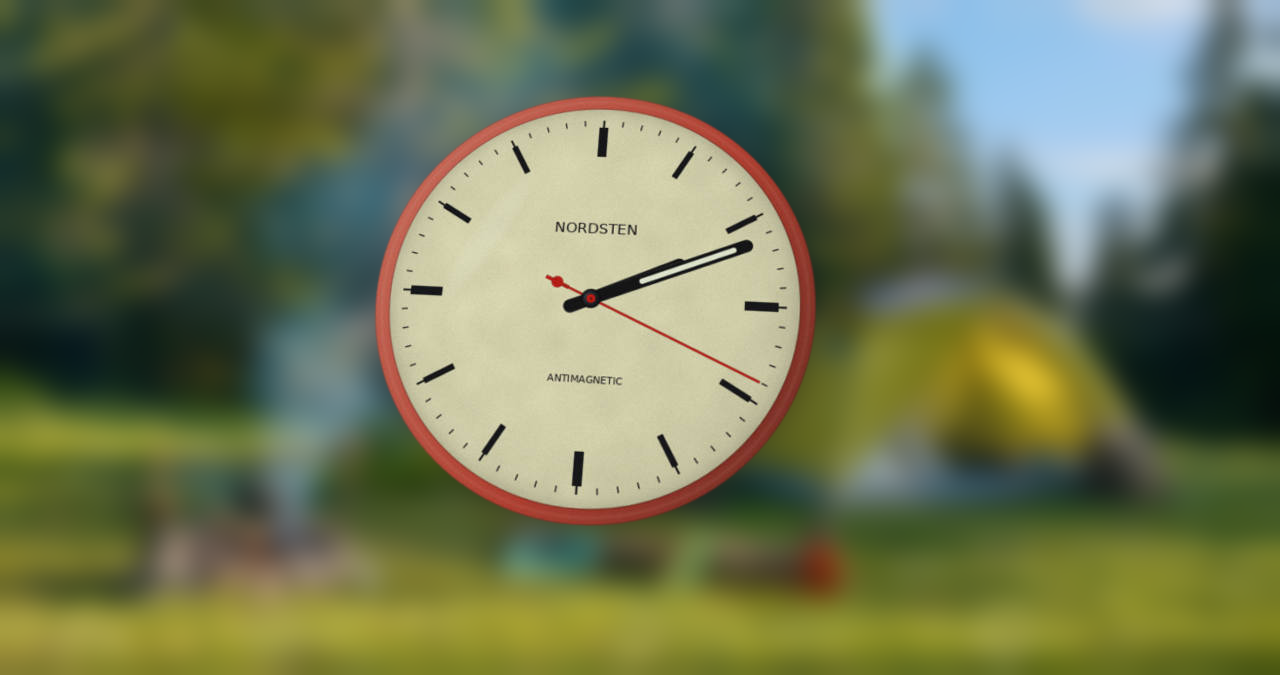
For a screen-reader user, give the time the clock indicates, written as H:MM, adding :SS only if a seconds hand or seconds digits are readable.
2:11:19
